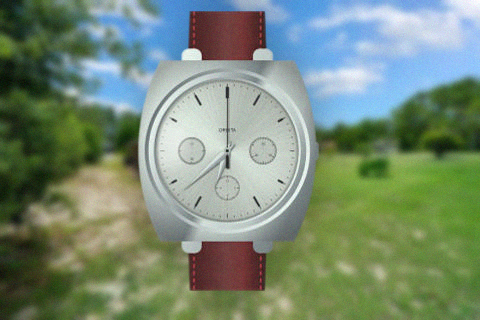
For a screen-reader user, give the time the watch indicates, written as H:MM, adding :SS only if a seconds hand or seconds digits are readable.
6:38
